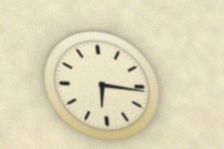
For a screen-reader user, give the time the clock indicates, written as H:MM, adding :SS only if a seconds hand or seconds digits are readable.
6:16
